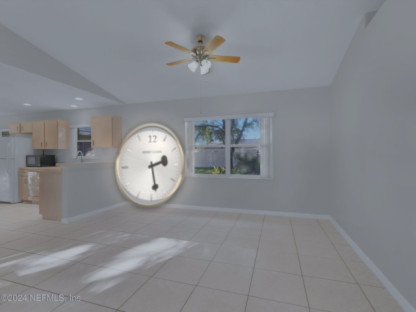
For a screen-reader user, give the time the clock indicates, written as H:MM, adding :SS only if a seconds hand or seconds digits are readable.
2:28
